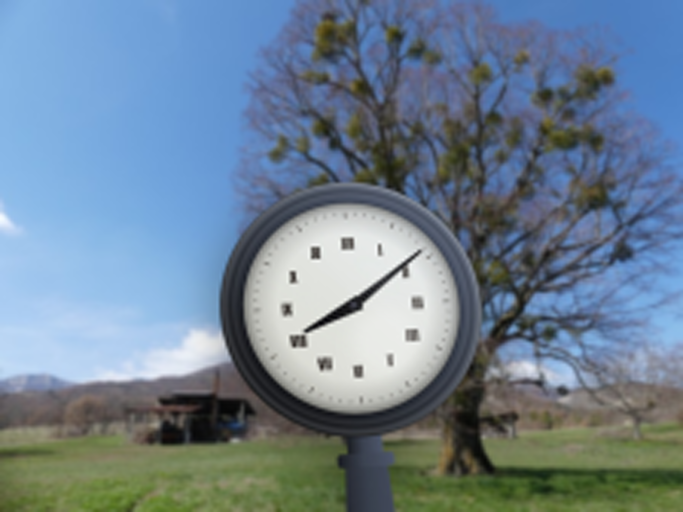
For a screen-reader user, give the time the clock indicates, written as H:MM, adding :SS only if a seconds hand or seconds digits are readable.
8:09
